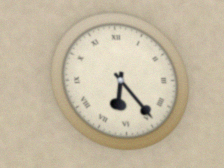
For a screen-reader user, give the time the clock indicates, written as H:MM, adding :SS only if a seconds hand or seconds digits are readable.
6:24
